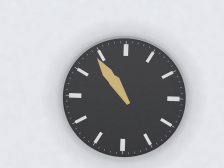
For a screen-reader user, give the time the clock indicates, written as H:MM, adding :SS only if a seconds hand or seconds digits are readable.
10:54
